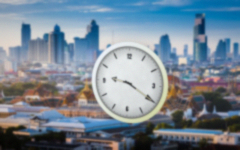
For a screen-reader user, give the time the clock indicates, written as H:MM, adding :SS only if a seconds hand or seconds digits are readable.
9:20
